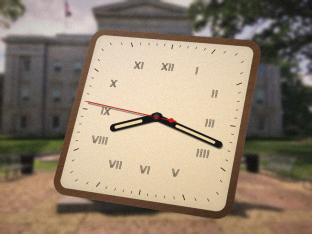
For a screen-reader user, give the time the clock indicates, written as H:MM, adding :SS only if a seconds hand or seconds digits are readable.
8:17:46
